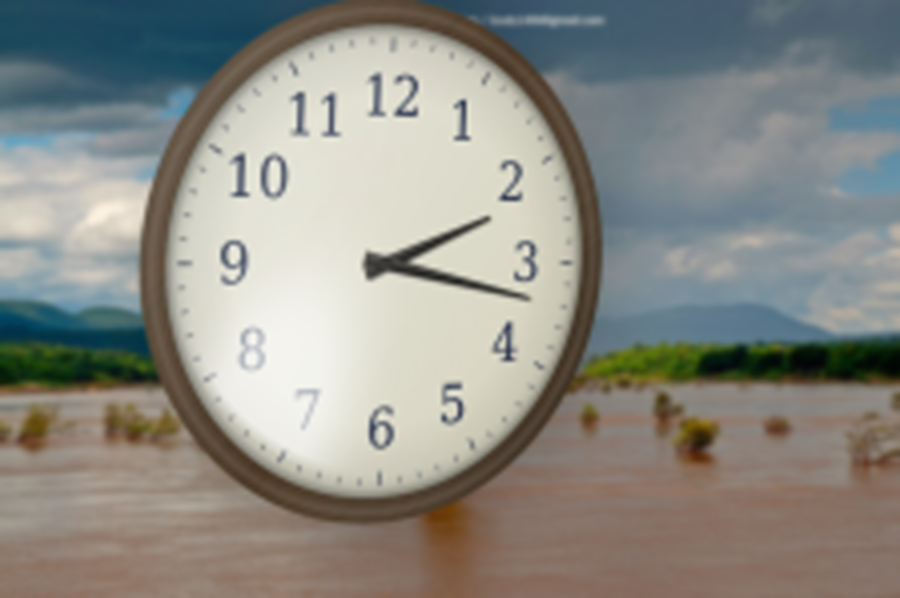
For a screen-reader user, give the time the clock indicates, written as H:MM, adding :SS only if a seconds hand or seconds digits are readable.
2:17
